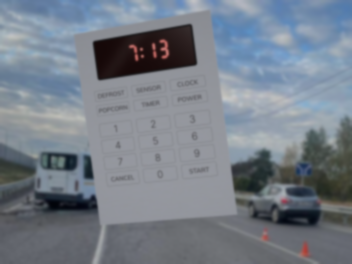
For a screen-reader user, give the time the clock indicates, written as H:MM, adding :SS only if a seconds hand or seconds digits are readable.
7:13
